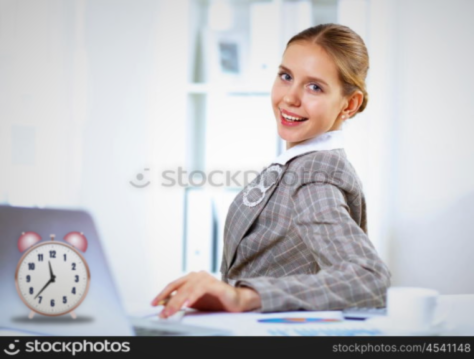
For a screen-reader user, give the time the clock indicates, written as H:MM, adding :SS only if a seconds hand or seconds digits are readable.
11:37
